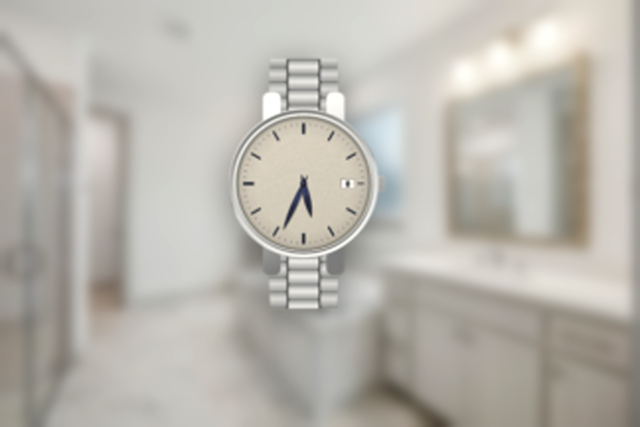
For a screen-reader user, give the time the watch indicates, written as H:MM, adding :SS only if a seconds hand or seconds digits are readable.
5:34
